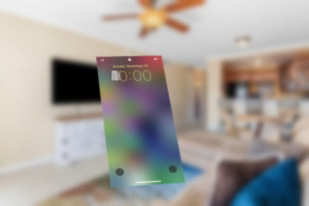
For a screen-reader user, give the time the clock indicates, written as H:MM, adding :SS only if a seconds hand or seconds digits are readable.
10:00
